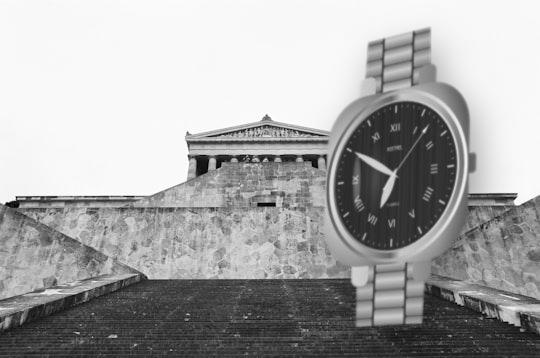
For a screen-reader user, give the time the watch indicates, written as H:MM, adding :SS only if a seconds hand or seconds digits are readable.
6:50:07
